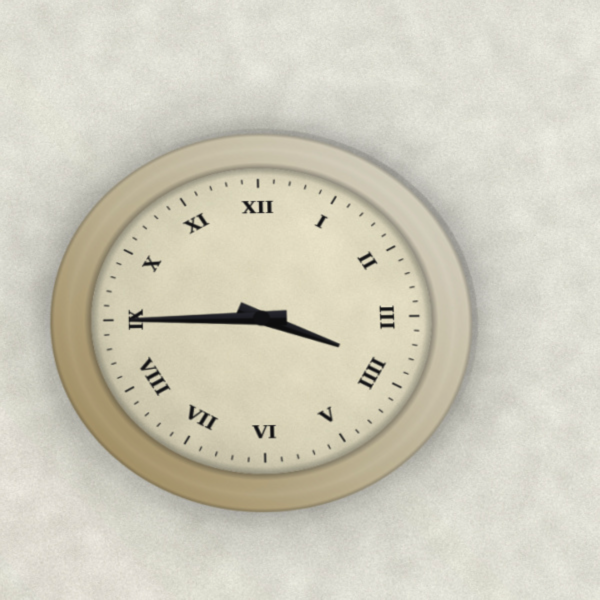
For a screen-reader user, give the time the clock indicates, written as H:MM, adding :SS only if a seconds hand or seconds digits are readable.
3:45
